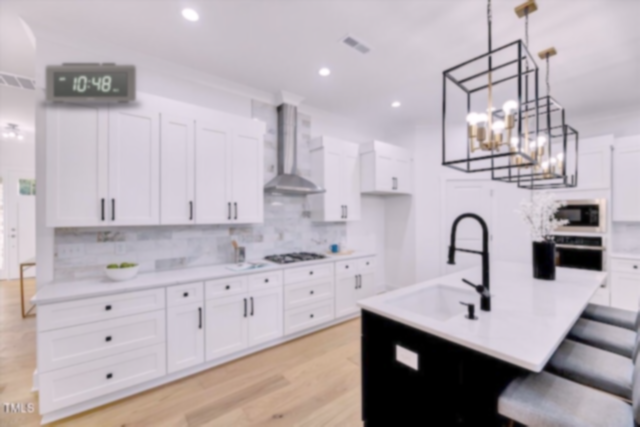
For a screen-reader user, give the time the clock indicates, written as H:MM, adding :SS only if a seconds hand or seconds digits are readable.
10:48
